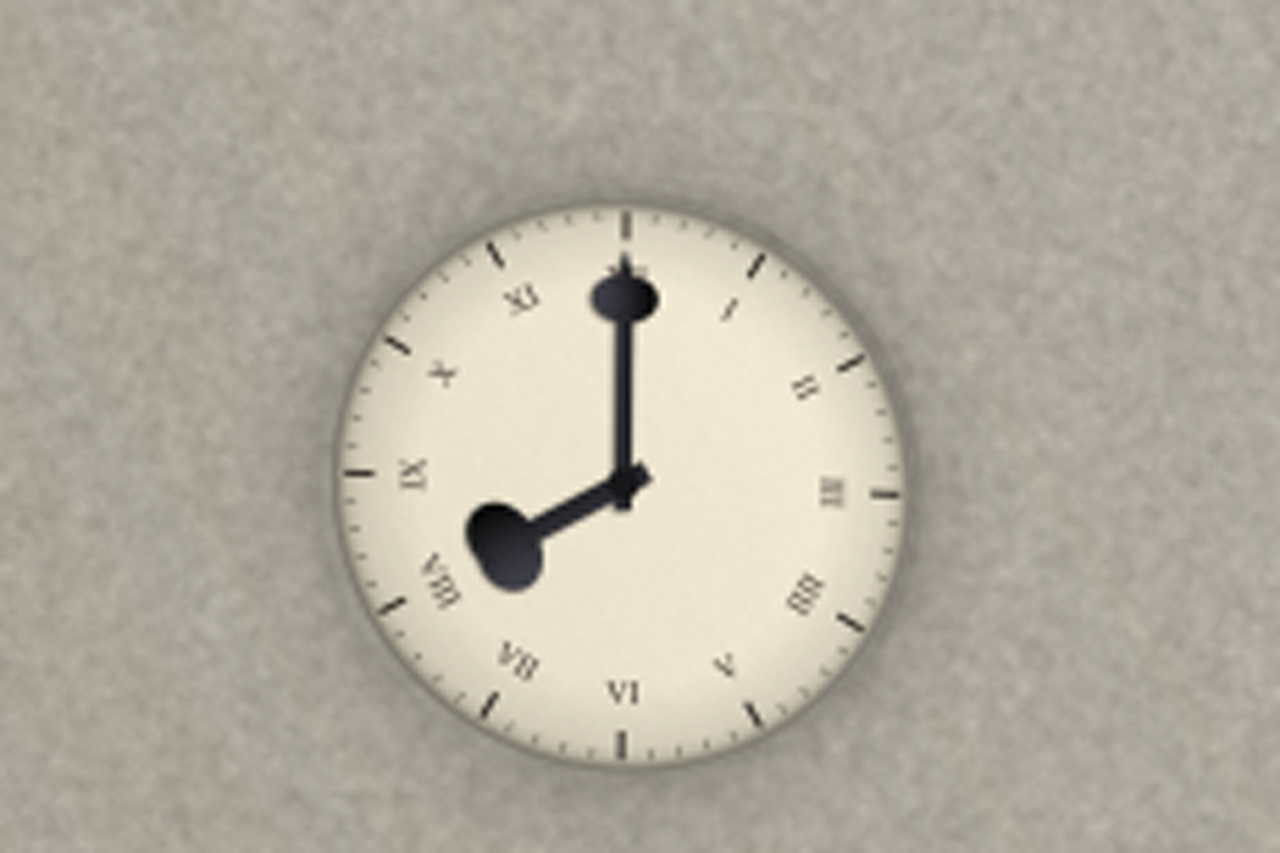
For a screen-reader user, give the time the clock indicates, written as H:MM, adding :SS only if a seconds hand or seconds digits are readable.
8:00
